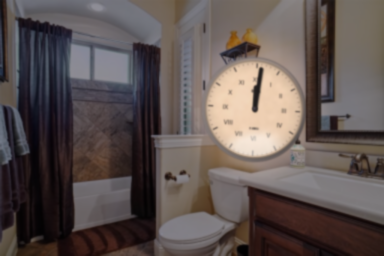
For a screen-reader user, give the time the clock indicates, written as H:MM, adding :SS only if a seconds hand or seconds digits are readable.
12:01
